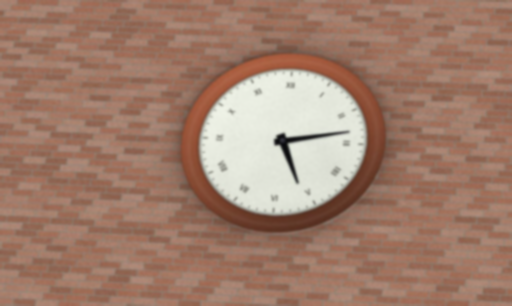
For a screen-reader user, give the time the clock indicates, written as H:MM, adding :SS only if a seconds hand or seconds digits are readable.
5:13
